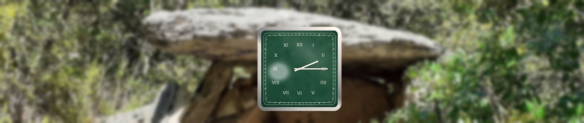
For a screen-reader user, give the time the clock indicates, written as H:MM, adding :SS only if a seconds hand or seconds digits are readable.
2:15
